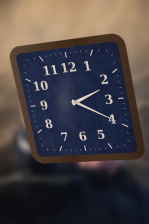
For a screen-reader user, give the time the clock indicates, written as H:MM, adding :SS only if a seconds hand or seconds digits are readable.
2:20
